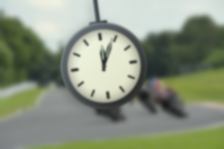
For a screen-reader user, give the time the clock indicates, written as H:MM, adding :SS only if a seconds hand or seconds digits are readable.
12:04
